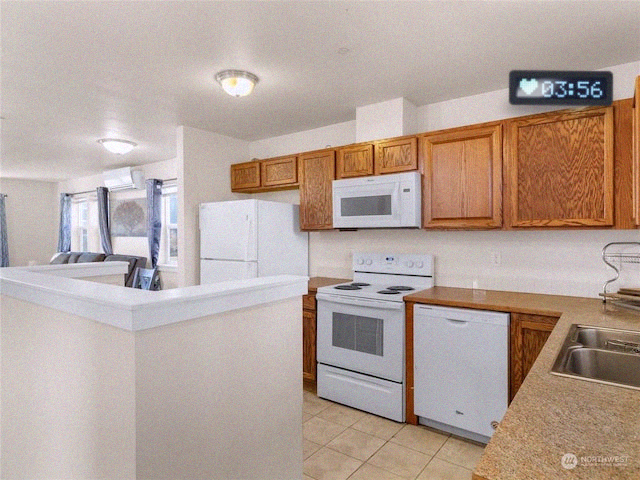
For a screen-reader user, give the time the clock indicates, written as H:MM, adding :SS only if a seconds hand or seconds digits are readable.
3:56
